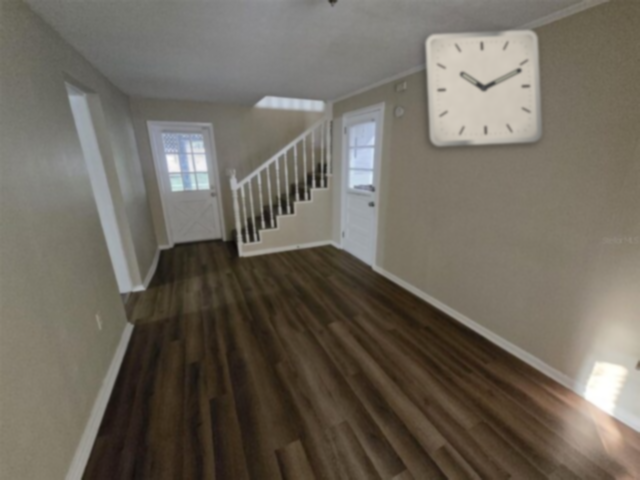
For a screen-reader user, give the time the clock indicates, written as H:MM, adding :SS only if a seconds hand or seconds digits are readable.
10:11
